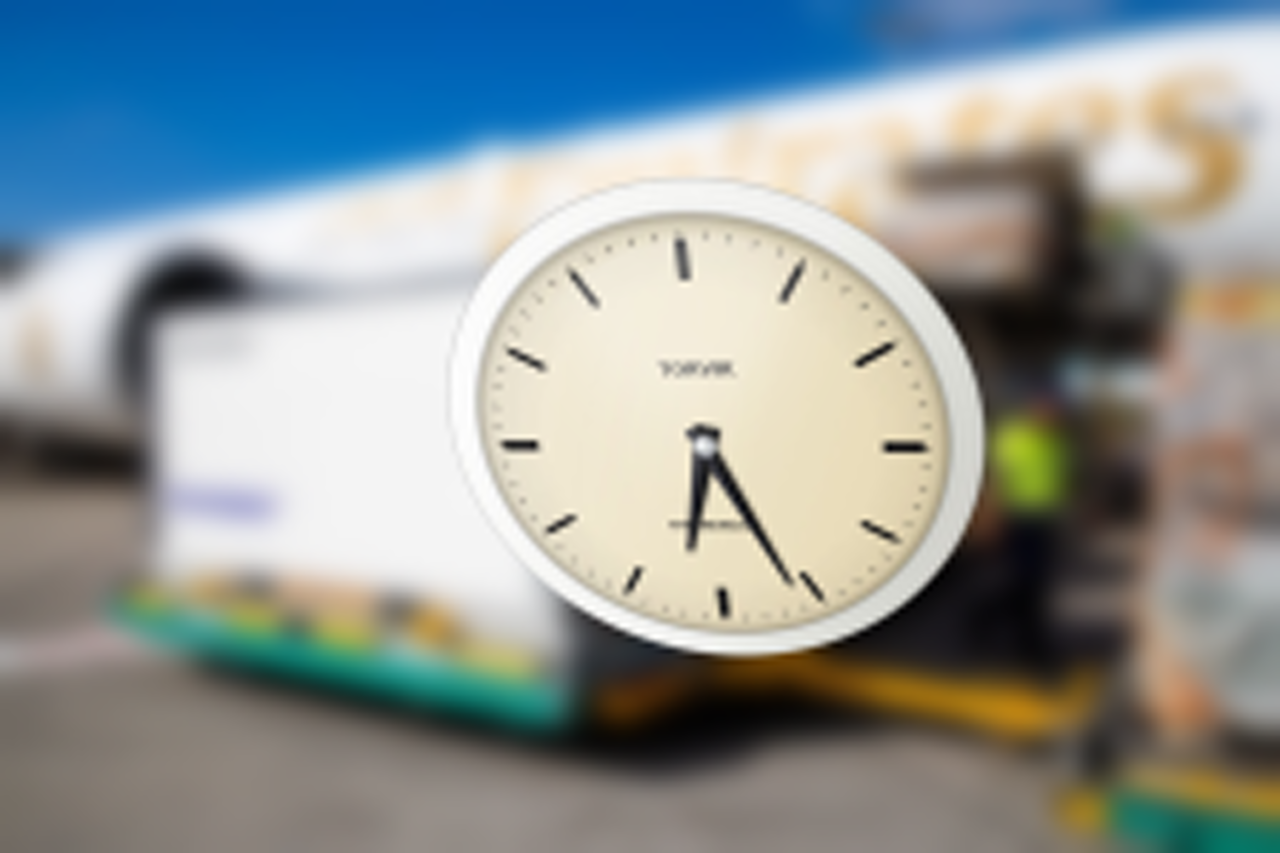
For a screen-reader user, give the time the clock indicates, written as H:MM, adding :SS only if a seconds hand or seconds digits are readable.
6:26
